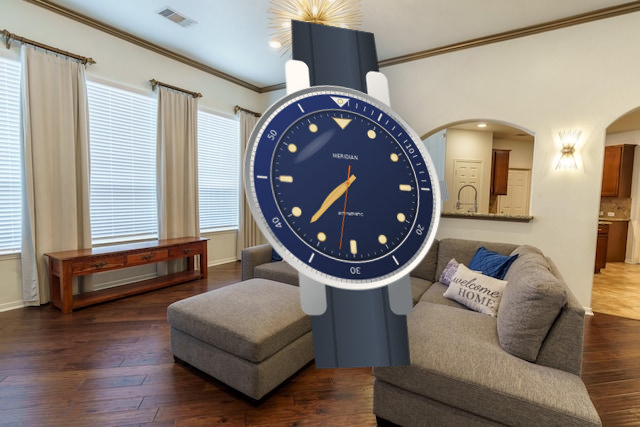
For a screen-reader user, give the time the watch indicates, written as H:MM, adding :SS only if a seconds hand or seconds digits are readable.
7:37:32
